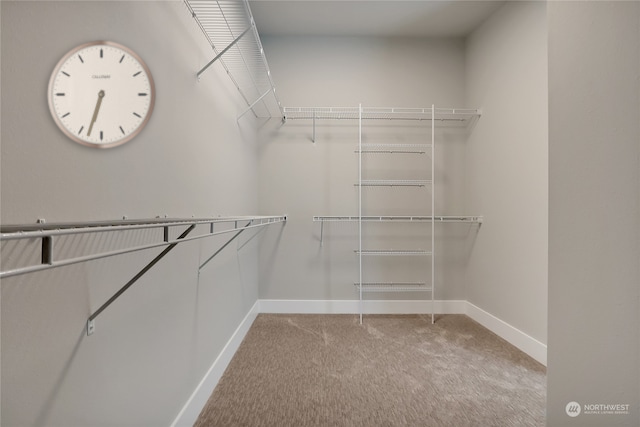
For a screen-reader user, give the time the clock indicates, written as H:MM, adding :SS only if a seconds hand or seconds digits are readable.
6:33
